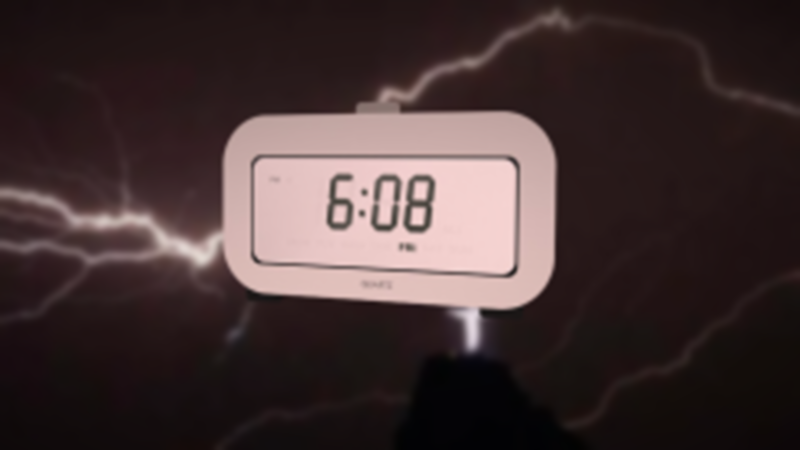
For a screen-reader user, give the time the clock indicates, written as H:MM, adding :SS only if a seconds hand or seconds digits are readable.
6:08
